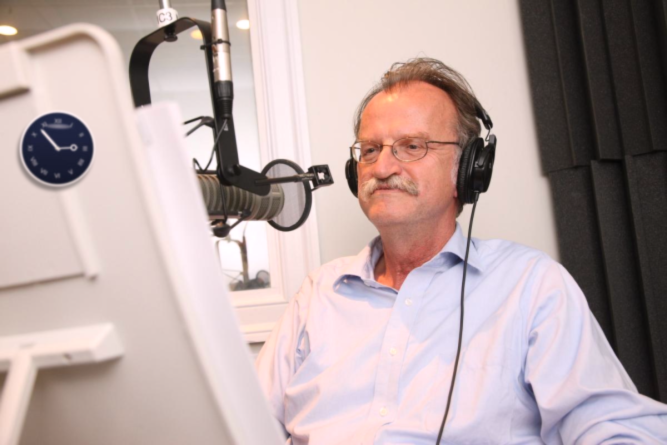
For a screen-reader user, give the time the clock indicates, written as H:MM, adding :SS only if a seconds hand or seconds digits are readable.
2:53
